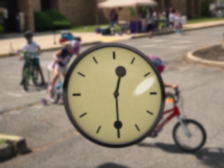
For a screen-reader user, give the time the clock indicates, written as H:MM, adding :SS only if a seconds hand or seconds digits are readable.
12:30
